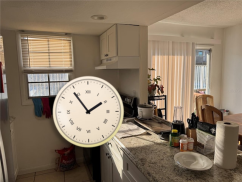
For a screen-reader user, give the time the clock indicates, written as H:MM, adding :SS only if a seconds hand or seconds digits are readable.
1:54
